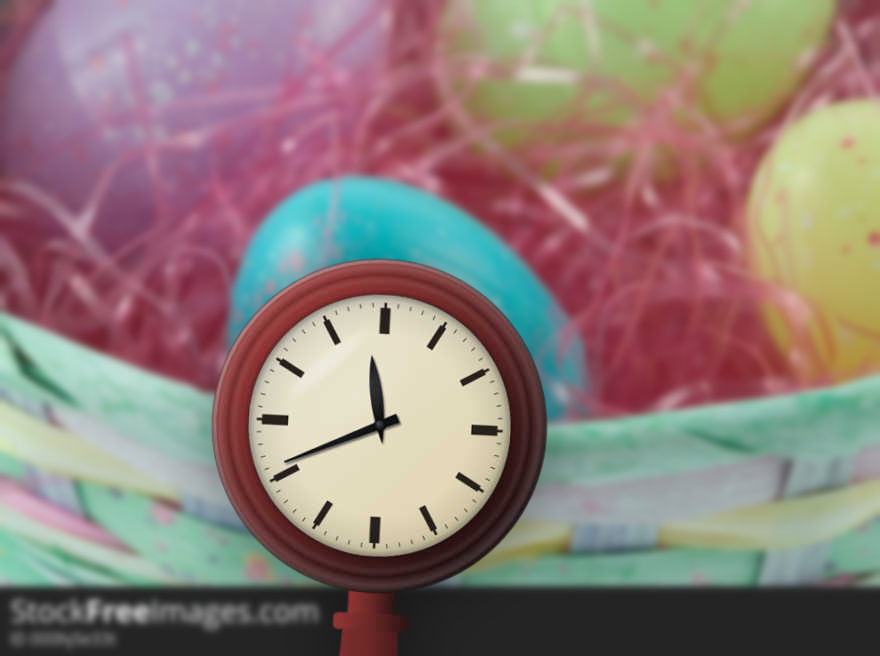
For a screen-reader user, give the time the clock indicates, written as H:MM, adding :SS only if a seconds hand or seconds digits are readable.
11:41
